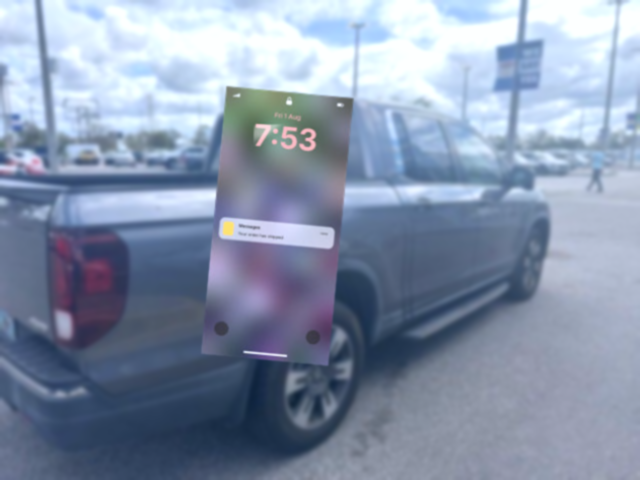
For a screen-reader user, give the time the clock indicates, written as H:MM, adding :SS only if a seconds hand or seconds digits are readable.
7:53
